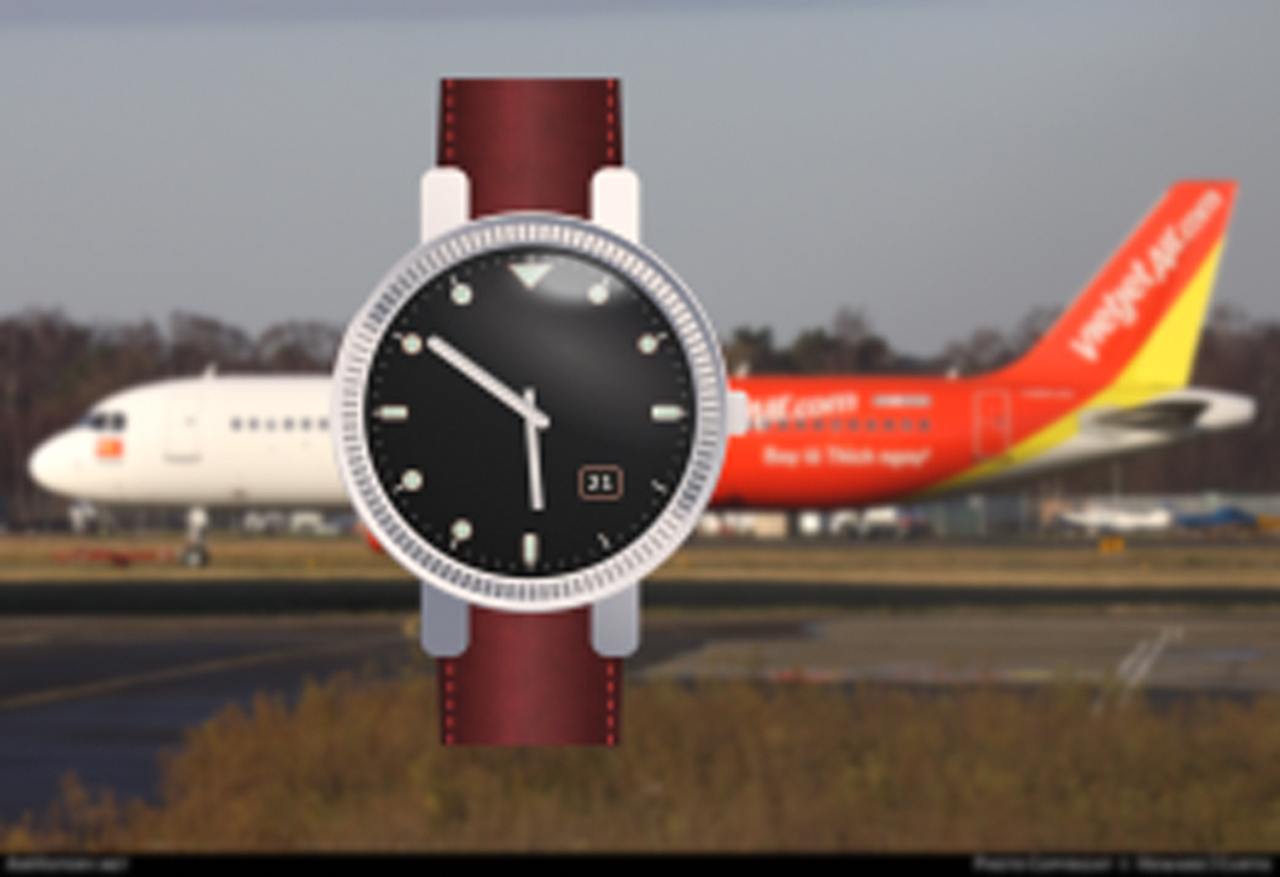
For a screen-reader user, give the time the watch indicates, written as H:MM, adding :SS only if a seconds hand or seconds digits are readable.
5:51
